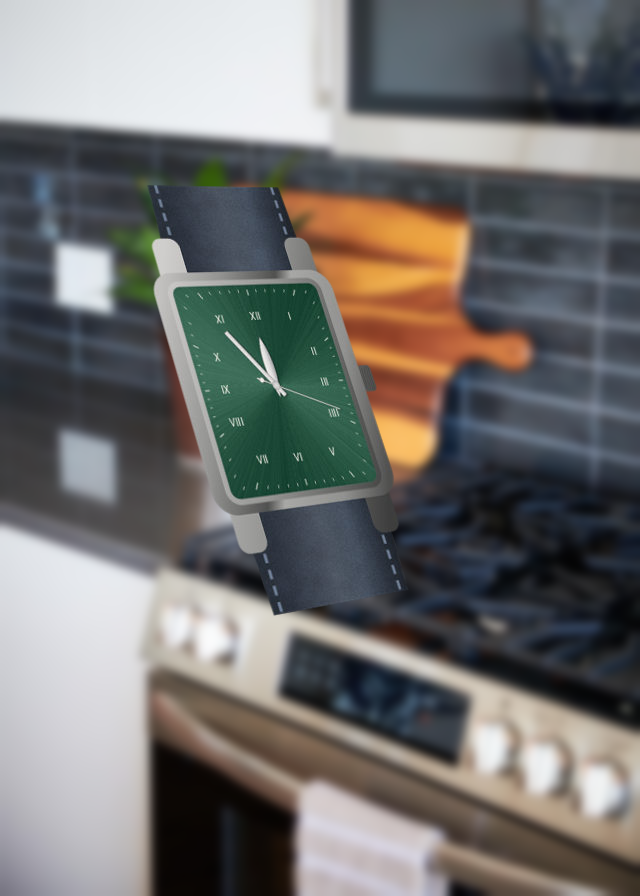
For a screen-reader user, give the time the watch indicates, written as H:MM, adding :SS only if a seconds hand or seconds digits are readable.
11:54:19
